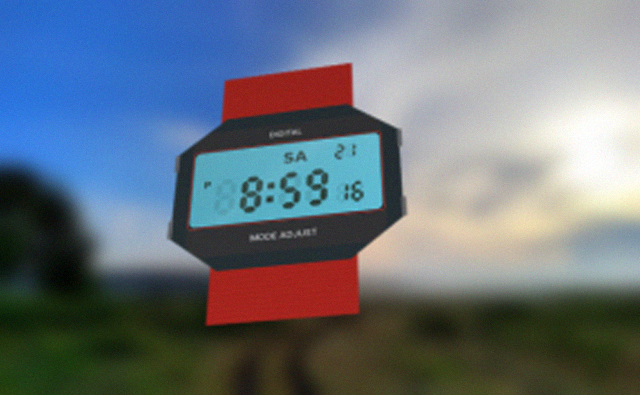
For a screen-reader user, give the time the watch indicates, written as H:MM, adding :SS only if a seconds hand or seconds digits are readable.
8:59:16
